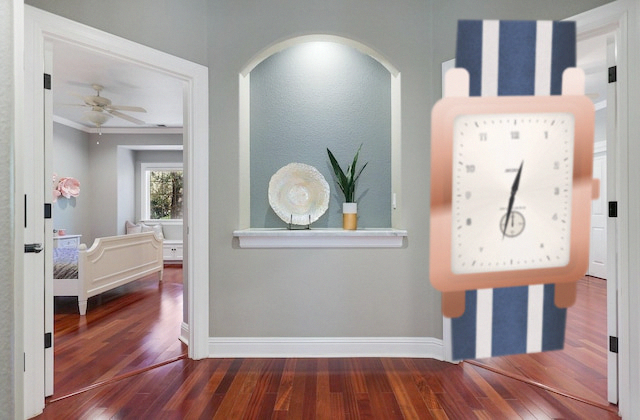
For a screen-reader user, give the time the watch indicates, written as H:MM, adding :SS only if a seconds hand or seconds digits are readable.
12:32
